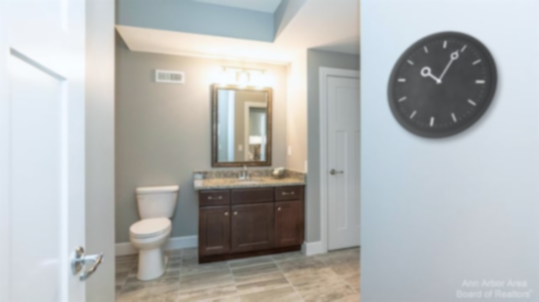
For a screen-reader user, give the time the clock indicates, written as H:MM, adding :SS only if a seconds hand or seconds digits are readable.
10:04
